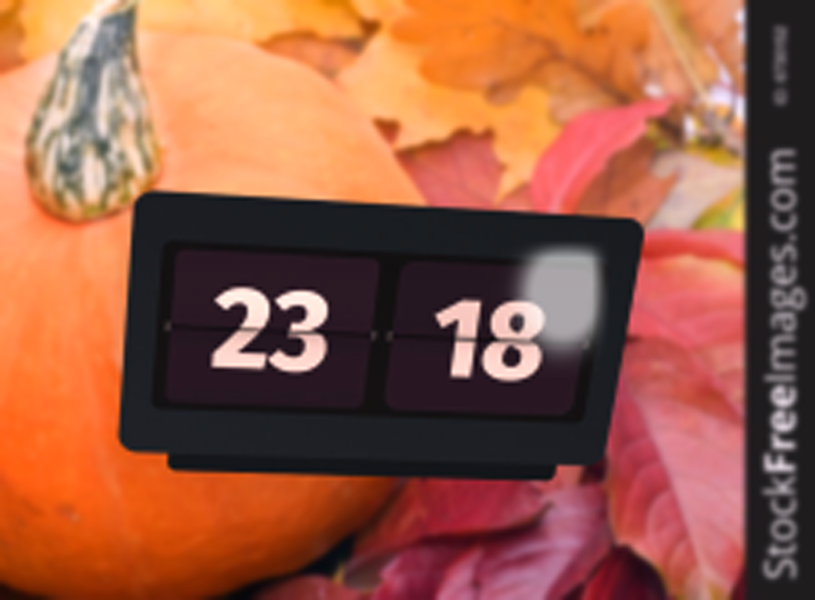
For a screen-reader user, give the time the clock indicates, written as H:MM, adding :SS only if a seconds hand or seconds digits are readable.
23:18
